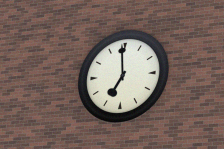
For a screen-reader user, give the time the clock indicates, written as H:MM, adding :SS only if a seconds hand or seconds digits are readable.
6:59
